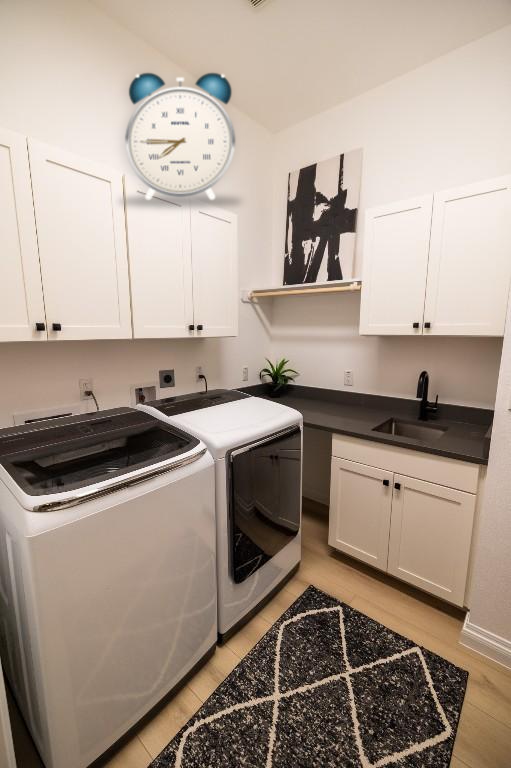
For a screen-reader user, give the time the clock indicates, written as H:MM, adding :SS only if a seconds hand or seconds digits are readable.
7:45
